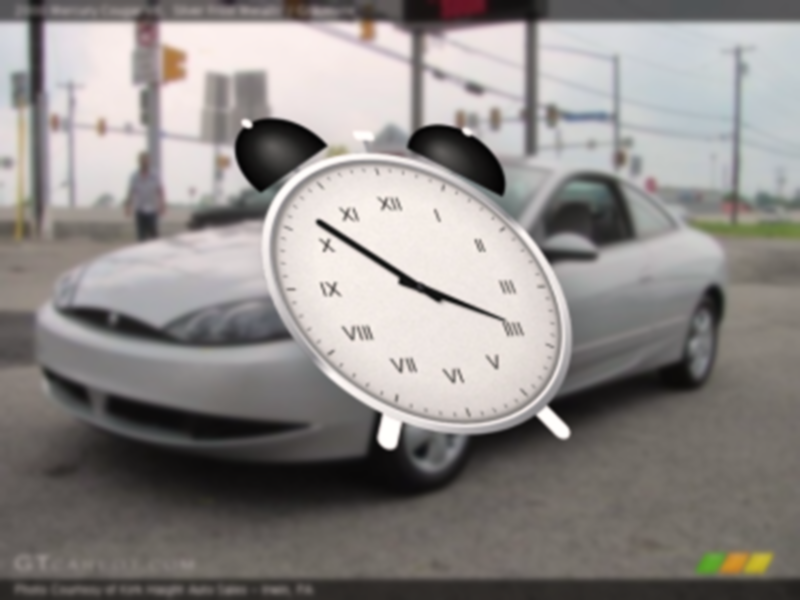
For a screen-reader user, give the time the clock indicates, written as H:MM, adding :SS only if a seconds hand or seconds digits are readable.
3:52
